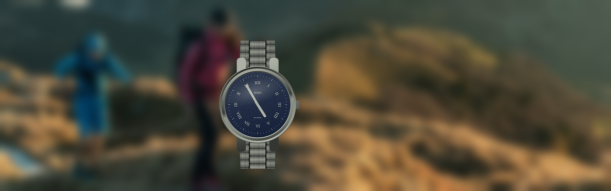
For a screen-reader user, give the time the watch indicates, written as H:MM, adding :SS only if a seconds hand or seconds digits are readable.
4:55
